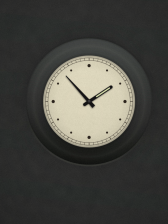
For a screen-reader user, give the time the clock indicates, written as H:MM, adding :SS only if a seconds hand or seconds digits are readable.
1:53
